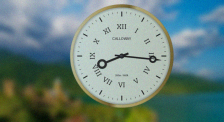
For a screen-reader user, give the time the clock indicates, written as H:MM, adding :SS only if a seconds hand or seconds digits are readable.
8:16
